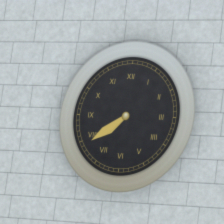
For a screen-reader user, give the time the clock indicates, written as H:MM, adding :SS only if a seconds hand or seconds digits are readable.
7:39
